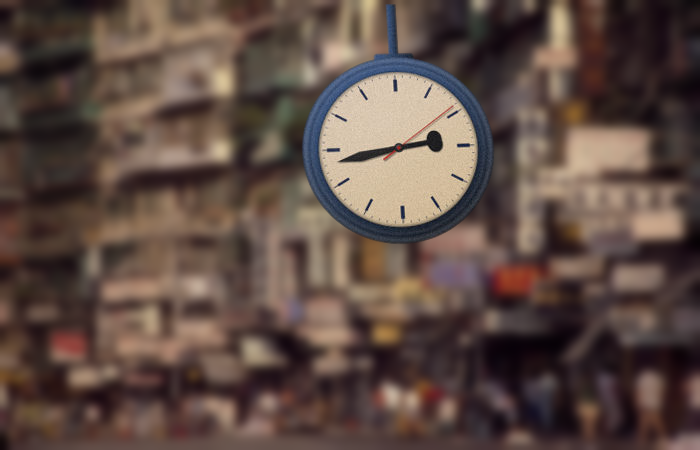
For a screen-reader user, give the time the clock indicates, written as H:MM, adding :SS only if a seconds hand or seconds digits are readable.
2:43:09
